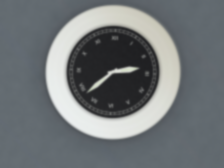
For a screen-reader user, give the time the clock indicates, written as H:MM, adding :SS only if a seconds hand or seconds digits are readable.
2:38
